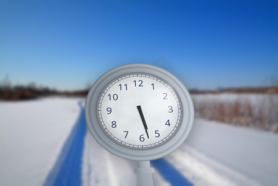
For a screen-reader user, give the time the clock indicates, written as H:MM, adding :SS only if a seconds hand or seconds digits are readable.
5:28
